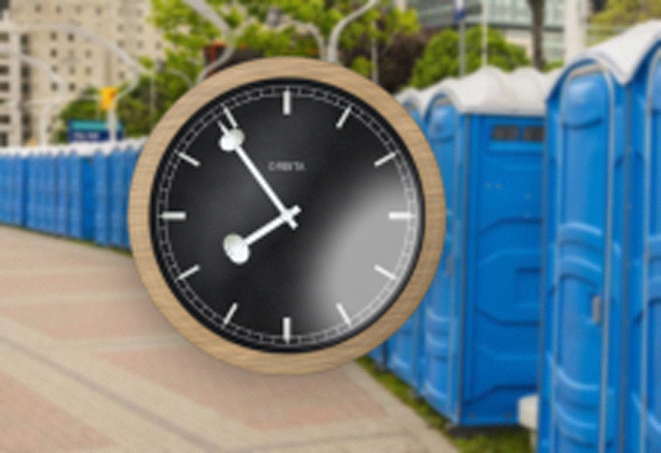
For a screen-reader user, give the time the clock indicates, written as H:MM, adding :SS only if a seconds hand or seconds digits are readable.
7:54
